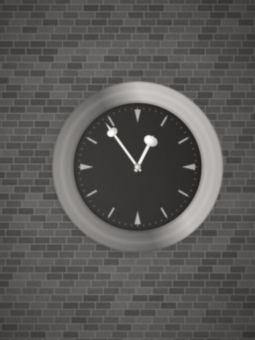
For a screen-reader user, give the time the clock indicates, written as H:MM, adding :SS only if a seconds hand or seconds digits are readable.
12:54
